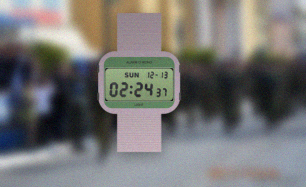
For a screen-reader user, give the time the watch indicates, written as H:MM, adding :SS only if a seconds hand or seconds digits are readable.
2:24:37
